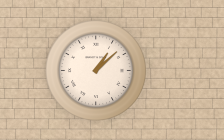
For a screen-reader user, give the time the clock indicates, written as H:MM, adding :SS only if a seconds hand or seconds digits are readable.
1:08
